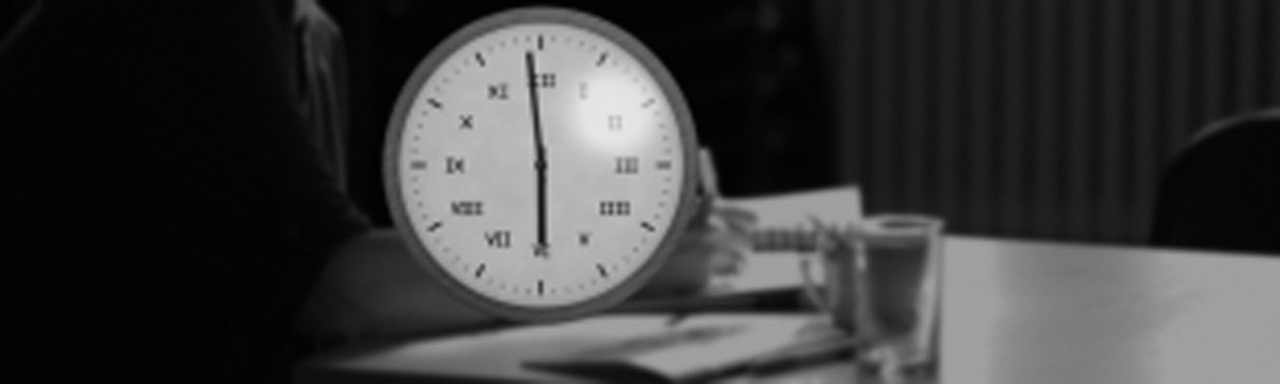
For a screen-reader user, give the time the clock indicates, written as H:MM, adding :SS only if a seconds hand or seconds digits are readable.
5:59
